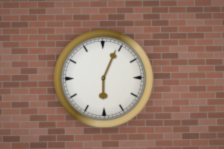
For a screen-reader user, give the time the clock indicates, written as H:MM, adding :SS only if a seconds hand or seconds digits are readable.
6:04
